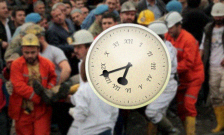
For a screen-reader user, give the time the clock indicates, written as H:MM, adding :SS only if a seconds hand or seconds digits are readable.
6:42
